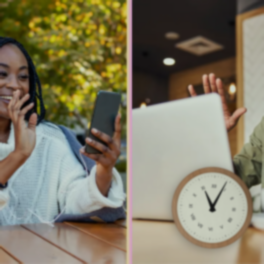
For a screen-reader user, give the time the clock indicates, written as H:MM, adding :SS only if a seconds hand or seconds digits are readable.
11:04
